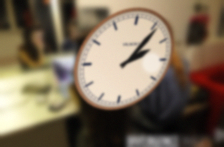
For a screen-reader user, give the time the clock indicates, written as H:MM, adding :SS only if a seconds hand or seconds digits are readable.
2:06
